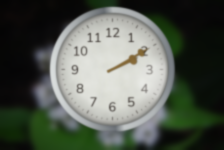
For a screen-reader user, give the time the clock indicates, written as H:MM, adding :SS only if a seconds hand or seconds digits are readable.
2:10
